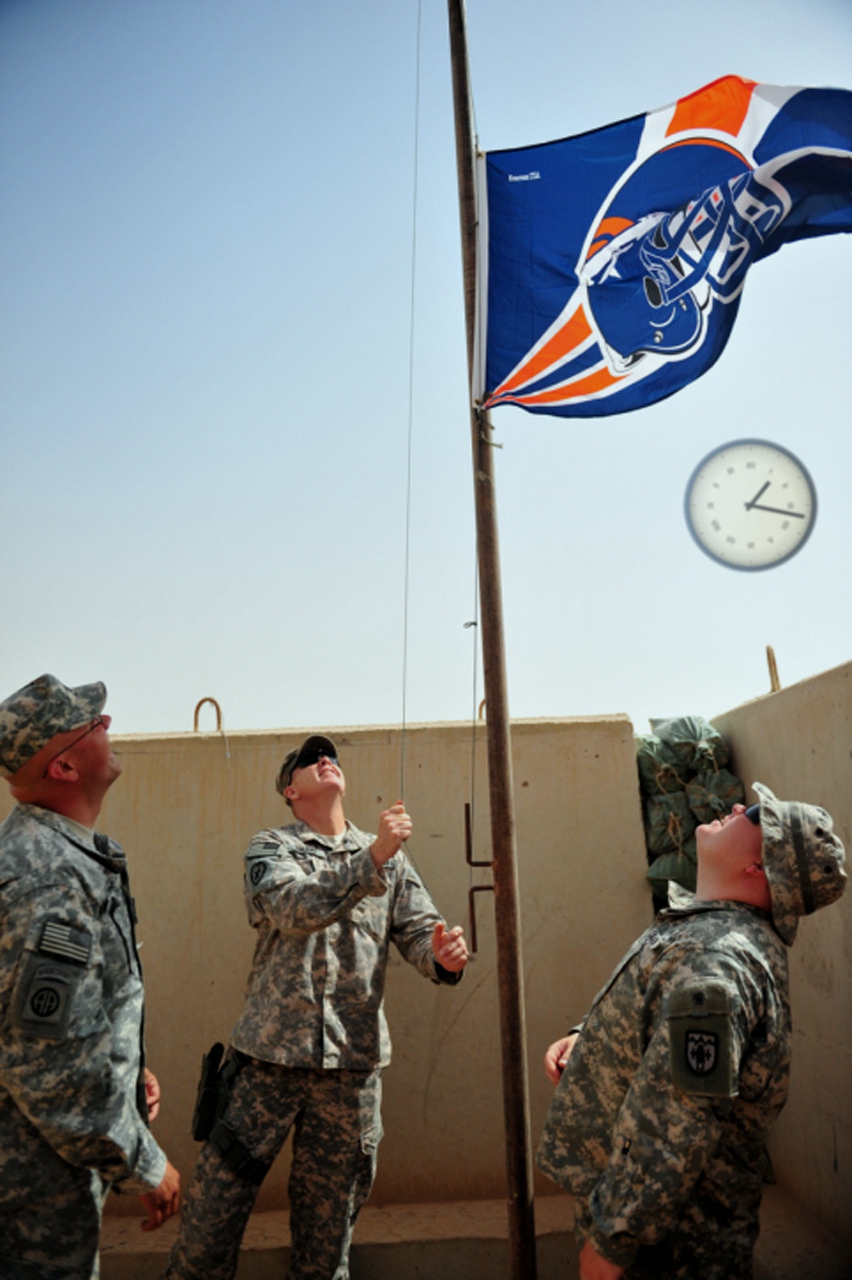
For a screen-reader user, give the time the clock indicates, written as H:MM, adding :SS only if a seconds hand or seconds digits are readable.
1:17
